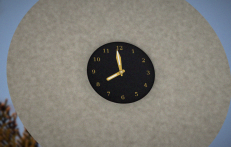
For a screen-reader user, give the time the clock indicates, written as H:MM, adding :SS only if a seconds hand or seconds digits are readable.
7:59
